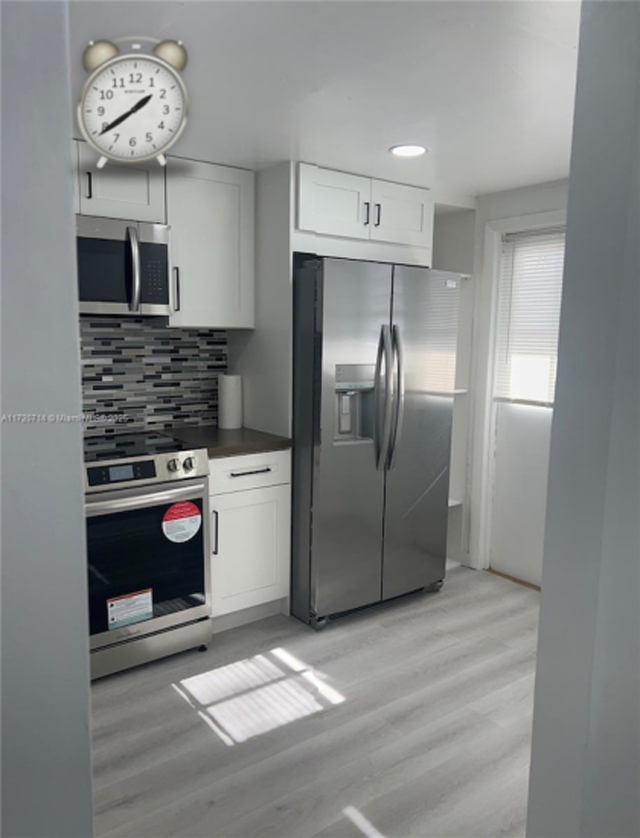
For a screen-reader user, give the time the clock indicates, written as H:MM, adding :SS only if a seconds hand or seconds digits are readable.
1:39
